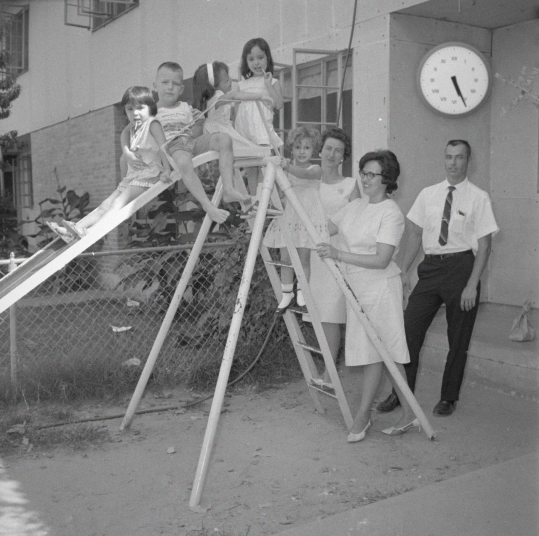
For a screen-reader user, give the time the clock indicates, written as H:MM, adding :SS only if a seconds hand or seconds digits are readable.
5:26
